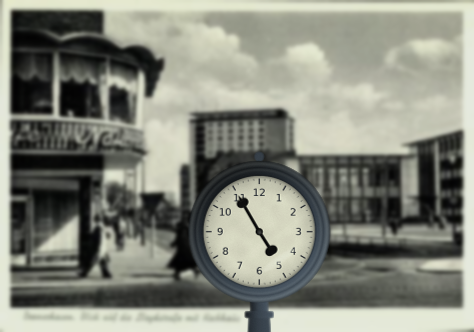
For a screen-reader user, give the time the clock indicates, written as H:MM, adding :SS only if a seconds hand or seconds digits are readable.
4:55
